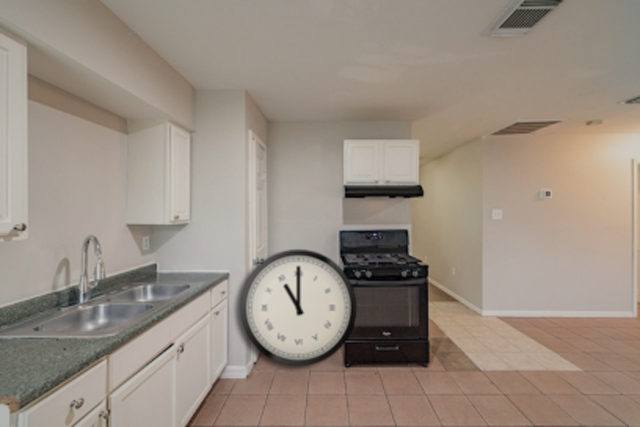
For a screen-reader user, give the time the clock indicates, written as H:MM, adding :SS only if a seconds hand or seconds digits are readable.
11:00
